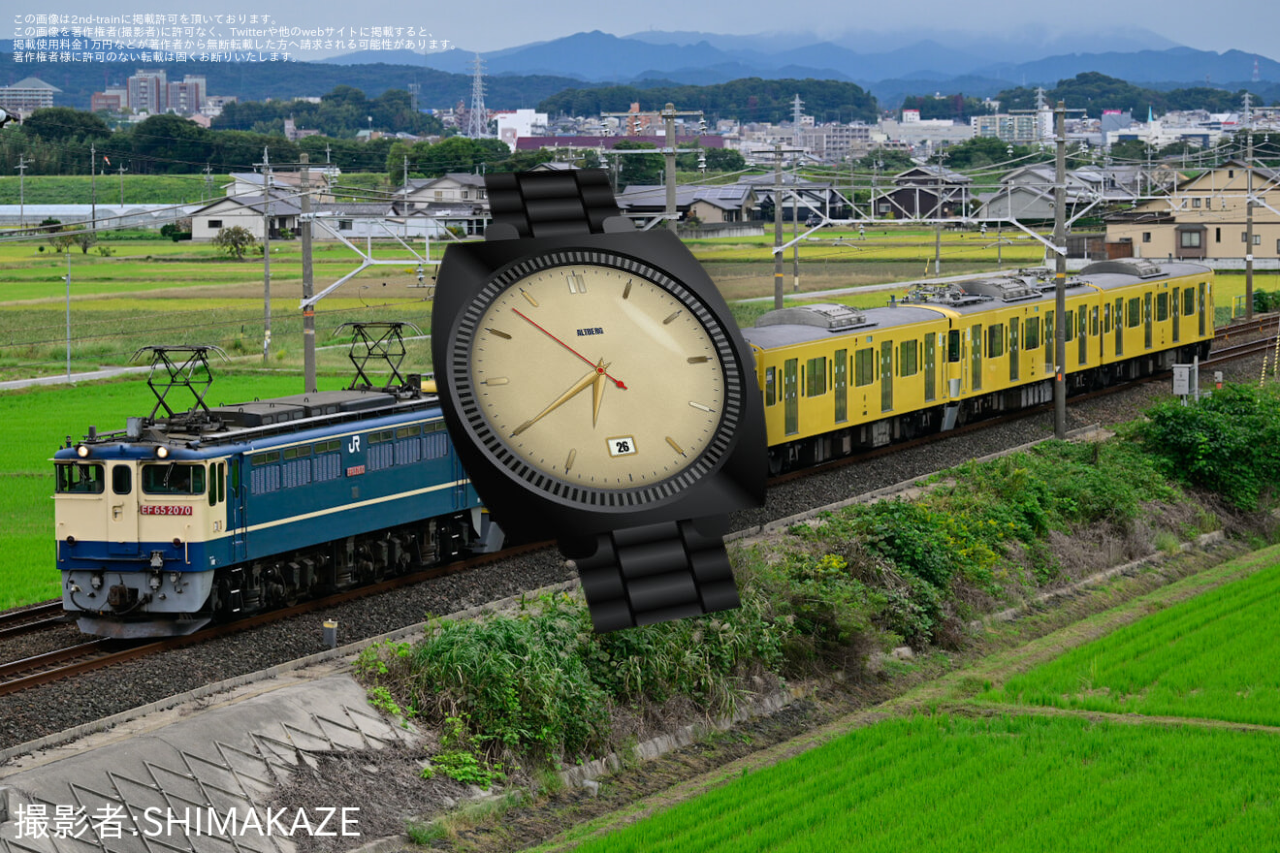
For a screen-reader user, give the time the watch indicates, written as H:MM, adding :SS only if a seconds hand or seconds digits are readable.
6:39:53
